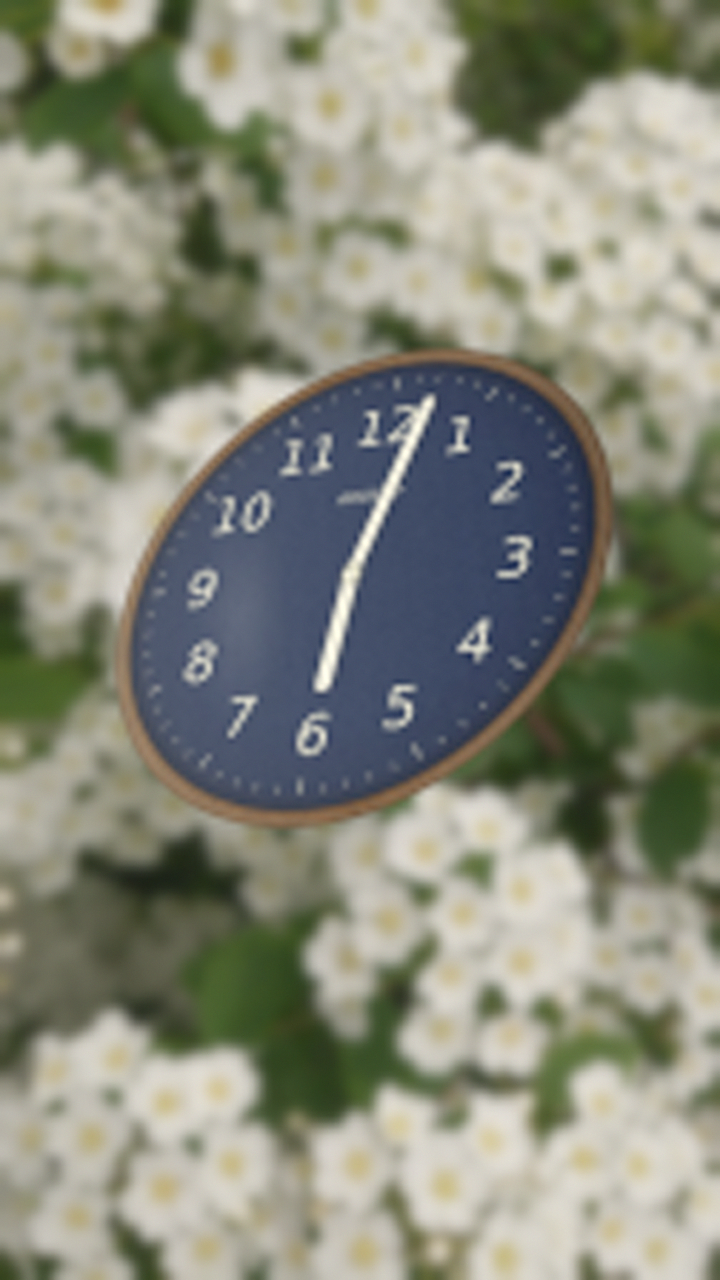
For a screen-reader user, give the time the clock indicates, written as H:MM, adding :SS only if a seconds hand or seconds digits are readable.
6:02
